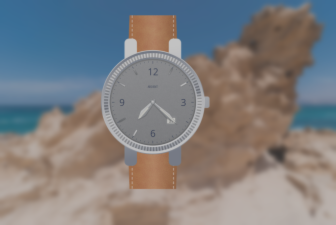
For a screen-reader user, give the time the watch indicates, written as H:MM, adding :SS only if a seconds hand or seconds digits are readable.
7:22
